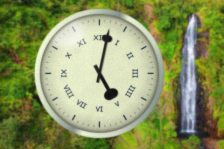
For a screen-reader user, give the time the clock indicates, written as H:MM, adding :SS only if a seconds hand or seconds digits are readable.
5:02
